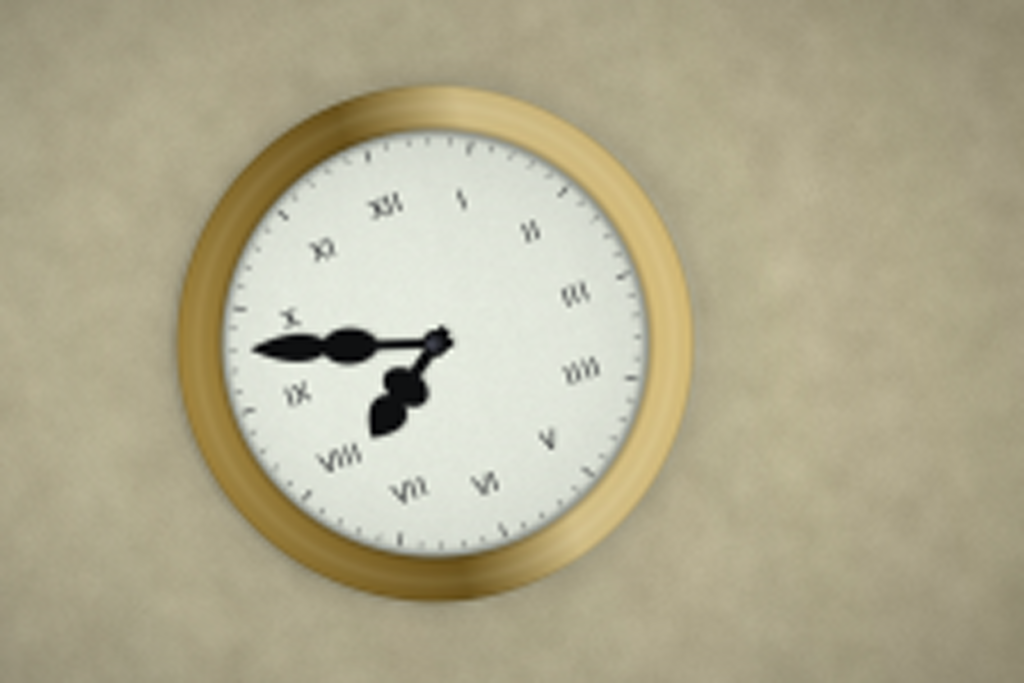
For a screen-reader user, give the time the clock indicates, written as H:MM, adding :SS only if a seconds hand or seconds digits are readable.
7:48
